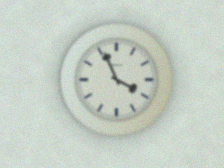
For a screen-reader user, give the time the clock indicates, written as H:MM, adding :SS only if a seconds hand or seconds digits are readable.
3:56
